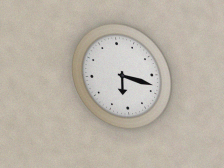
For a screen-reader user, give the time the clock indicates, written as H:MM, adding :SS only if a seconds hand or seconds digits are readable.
6:18
